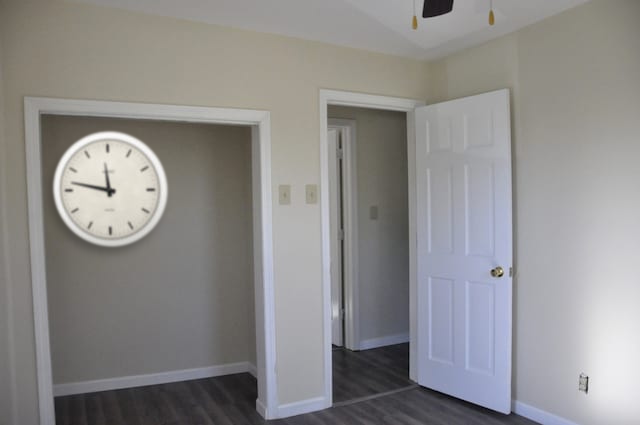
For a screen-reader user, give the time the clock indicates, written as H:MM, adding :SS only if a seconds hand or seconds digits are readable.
11:47
